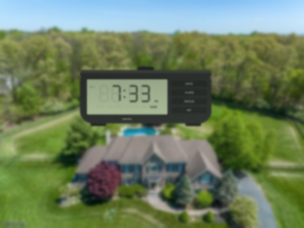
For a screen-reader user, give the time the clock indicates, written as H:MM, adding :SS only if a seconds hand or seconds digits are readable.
7:33
